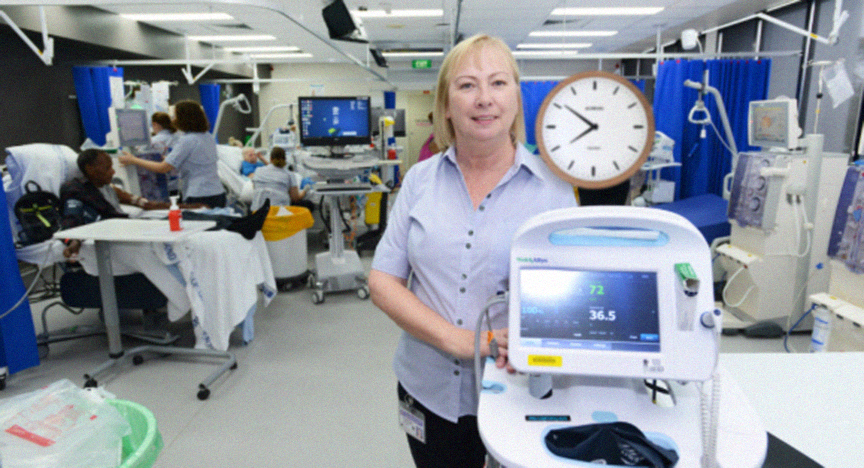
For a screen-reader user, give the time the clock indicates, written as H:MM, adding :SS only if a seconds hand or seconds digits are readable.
7:51
